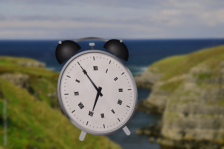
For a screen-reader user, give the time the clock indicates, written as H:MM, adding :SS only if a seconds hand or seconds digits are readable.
6:55
